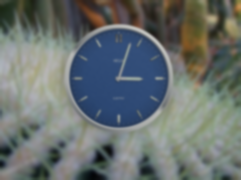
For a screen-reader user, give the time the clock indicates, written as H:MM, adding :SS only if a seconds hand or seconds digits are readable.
3:03
